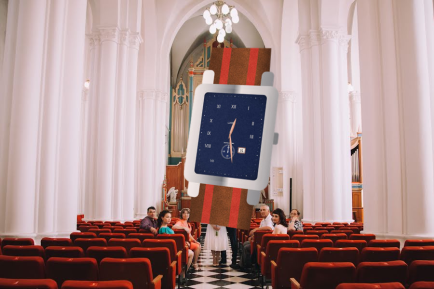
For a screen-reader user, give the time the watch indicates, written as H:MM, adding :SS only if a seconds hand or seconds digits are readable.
12:28
